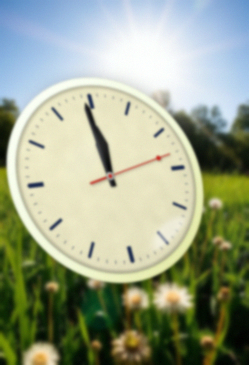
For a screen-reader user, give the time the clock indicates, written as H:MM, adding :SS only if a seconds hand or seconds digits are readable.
11:59:13
